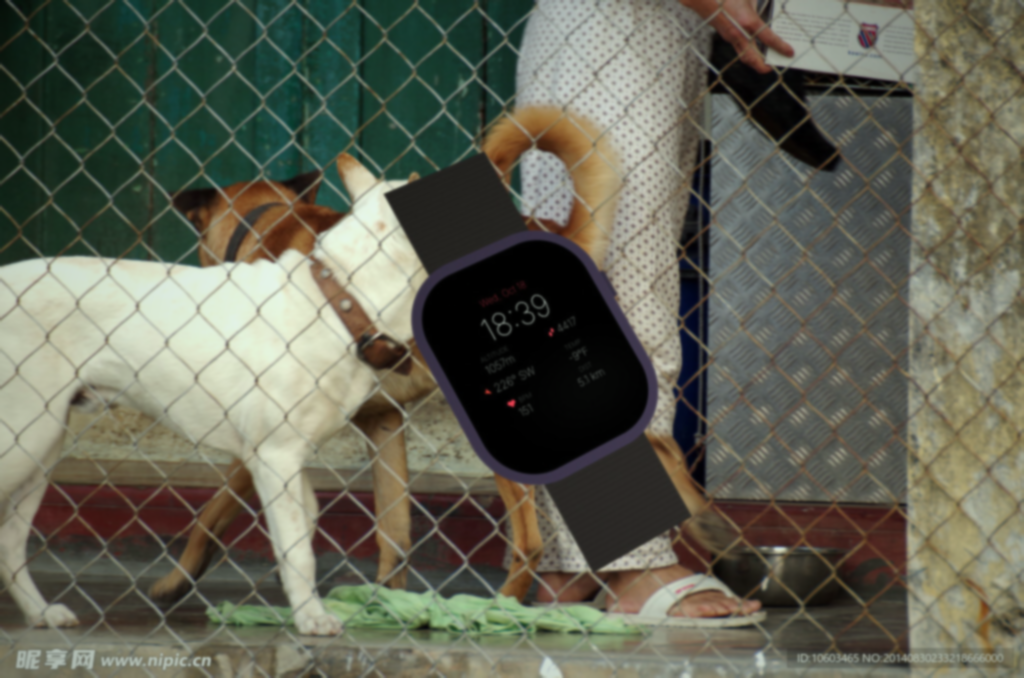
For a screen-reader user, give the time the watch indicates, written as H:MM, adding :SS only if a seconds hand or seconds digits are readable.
18:39
